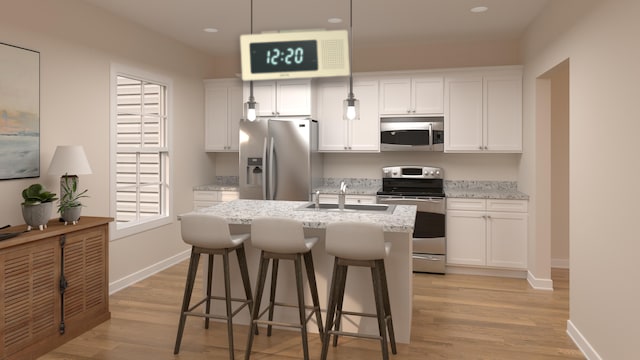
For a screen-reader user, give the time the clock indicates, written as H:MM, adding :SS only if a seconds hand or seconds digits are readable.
12:20
